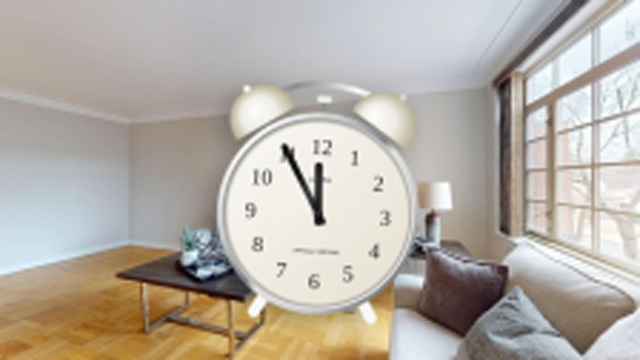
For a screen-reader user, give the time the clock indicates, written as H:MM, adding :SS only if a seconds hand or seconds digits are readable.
11:55
